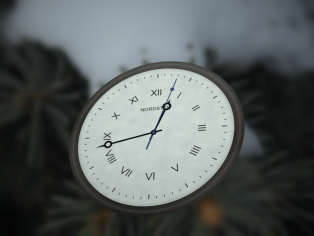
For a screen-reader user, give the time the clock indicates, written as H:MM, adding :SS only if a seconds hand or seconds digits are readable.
12:43:03
